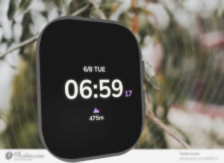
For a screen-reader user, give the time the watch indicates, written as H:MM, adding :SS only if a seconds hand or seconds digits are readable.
6:59
